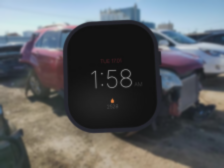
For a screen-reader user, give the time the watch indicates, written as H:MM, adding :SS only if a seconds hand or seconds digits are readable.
1:58
